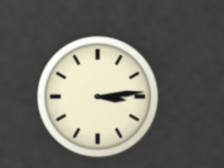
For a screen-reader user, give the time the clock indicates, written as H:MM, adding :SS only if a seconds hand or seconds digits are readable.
3:14
